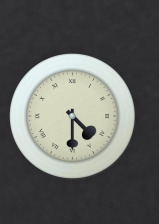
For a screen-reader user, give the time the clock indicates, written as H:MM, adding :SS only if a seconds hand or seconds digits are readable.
4:30
